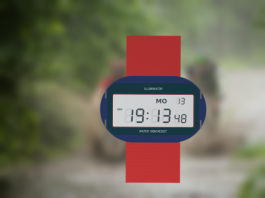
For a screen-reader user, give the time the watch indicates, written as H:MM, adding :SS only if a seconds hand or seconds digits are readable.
19:13:48
